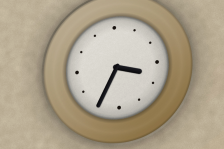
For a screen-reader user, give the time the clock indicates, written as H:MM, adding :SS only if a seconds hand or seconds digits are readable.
3:35
